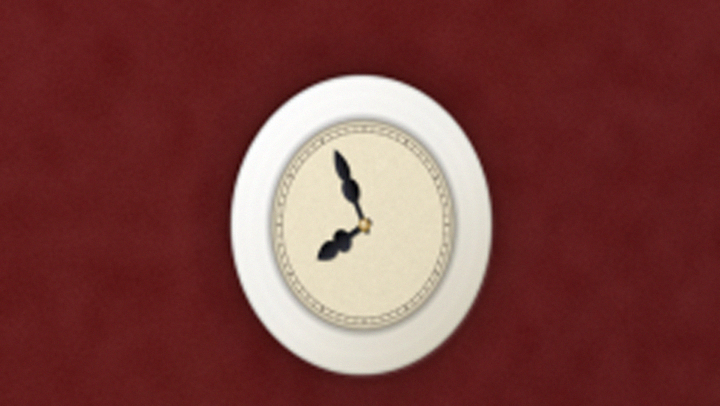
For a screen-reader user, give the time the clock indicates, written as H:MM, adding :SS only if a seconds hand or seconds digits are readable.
7:56
